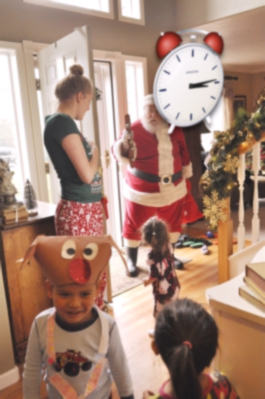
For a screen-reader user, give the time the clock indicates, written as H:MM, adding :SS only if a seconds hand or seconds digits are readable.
3:14
